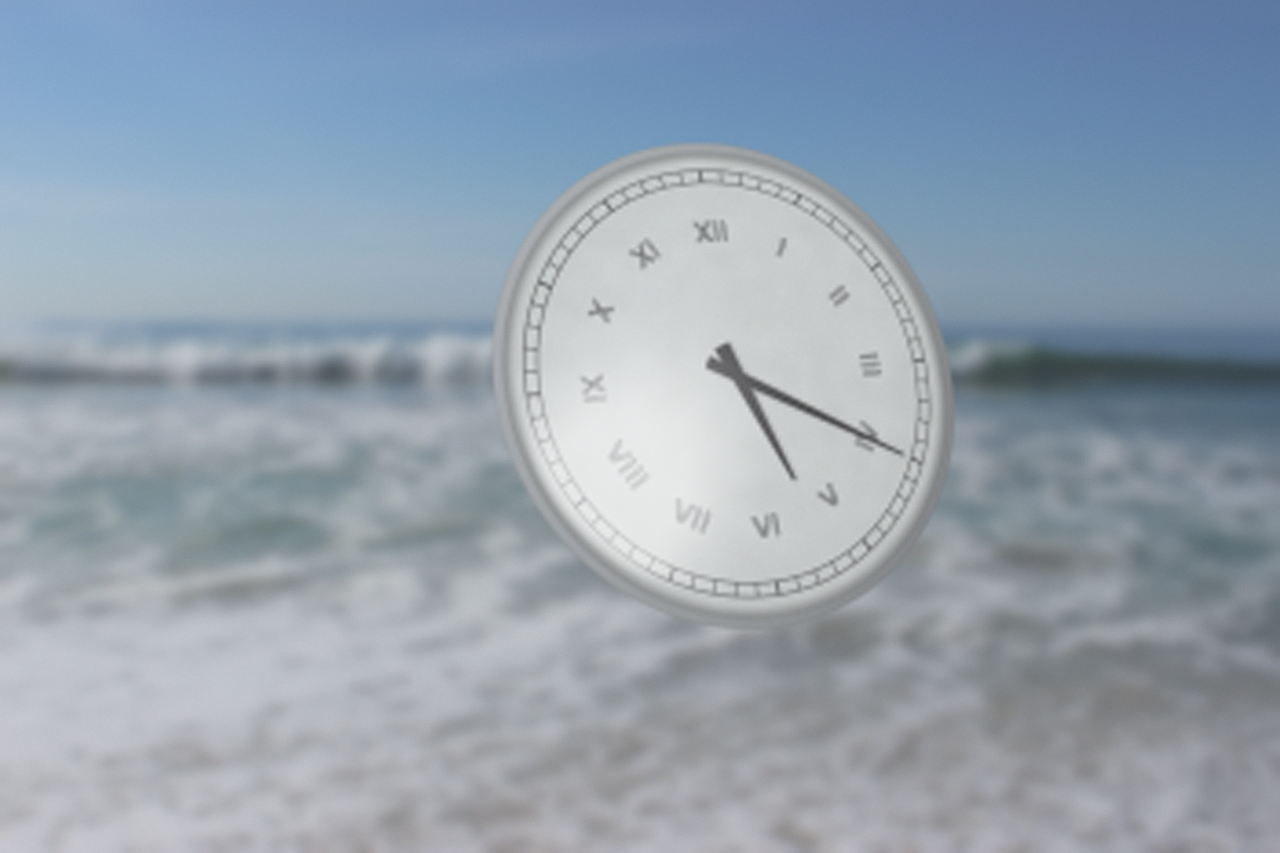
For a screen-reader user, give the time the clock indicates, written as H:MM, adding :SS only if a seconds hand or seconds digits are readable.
5:20
